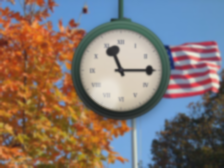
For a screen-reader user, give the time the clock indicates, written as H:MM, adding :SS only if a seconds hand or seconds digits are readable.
11:15
